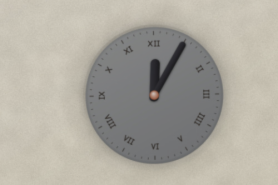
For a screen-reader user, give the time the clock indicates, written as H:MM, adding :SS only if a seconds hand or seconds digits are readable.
12:05
